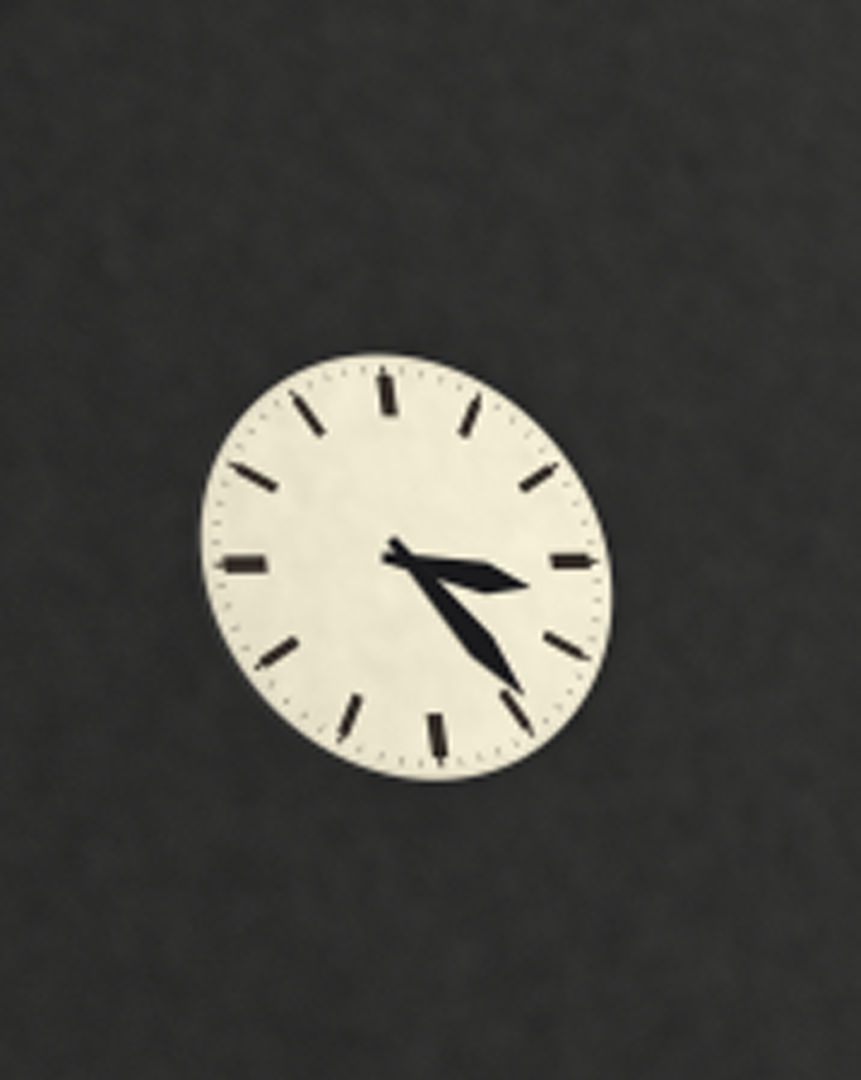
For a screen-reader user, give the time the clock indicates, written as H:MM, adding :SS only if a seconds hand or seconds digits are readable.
3:24
